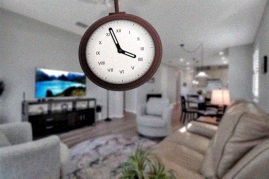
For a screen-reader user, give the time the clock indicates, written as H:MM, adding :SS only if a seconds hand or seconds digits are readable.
3:57
